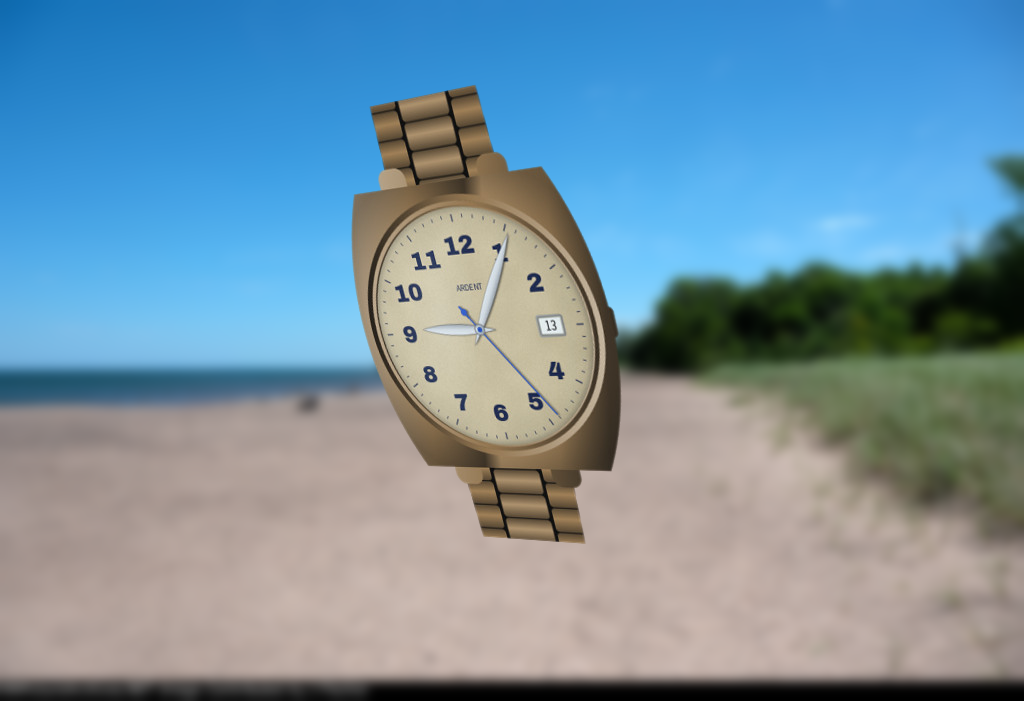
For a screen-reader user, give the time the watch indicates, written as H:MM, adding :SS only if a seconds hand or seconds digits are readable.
9:05:24
